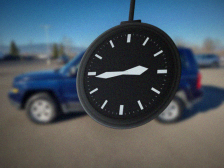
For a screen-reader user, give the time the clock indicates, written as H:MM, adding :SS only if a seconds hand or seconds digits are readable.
2:44
